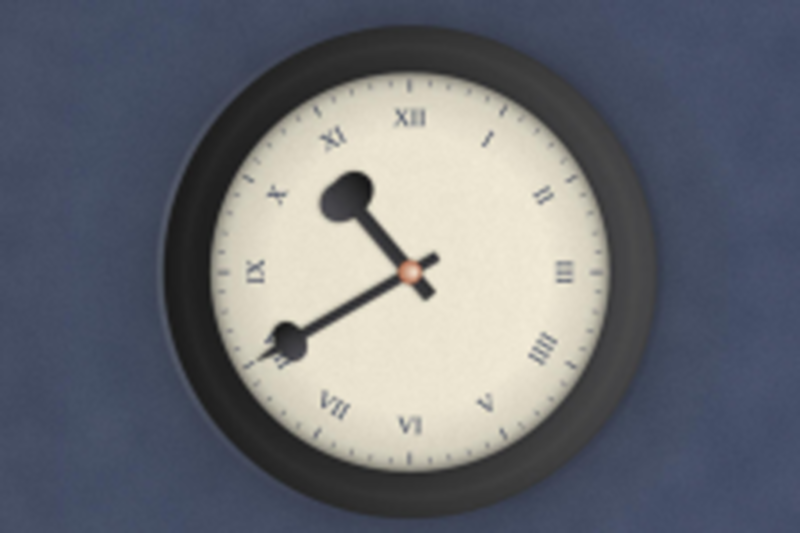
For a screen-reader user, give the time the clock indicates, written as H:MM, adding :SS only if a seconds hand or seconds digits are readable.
10:40
